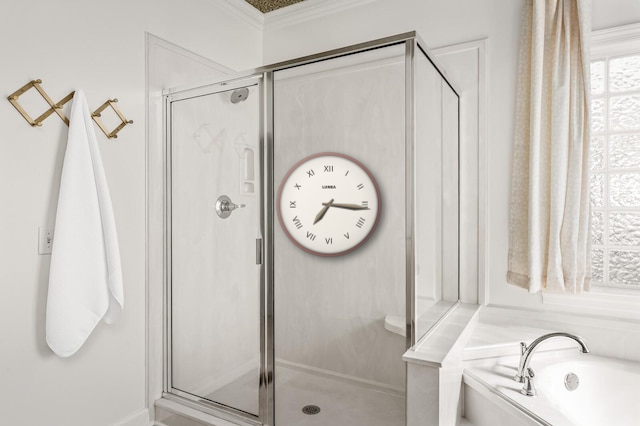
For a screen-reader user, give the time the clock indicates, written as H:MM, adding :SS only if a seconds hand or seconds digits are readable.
7:16
